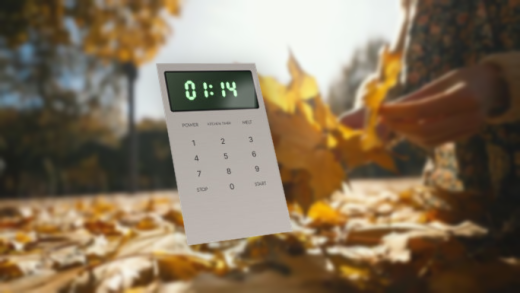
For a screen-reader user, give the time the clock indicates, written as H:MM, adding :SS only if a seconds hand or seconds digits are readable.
1:14
